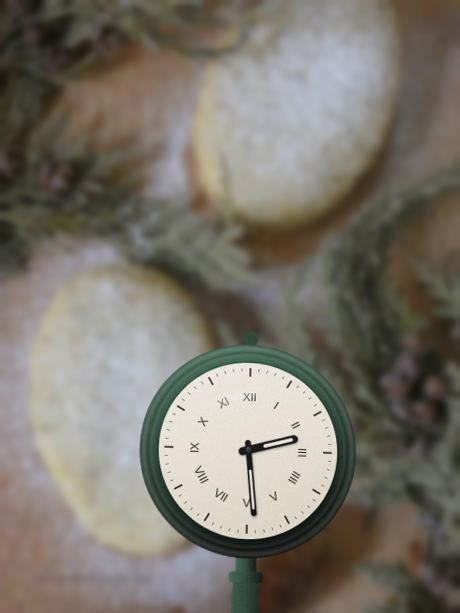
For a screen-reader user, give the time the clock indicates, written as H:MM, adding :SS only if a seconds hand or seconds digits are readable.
2:29
